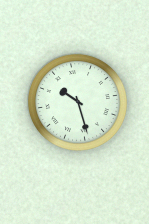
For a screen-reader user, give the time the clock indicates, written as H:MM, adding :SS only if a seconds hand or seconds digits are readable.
10:29
